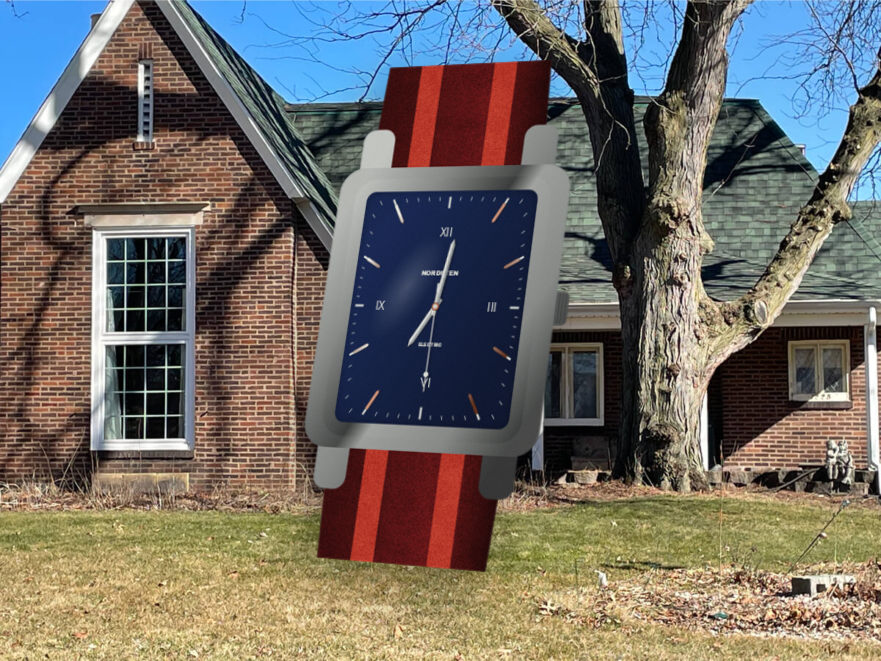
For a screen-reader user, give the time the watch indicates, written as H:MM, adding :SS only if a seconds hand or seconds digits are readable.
7:01:30
